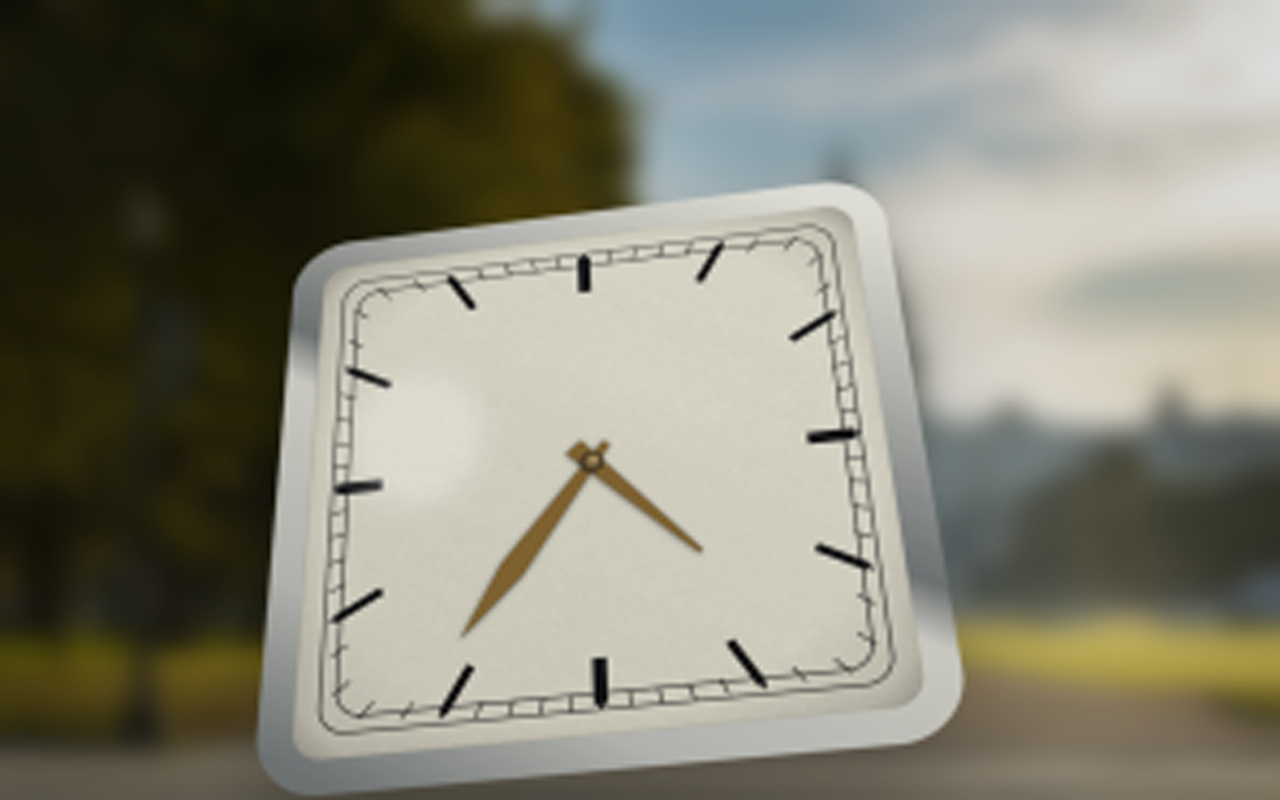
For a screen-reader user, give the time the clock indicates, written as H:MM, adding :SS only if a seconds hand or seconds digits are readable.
4:36
